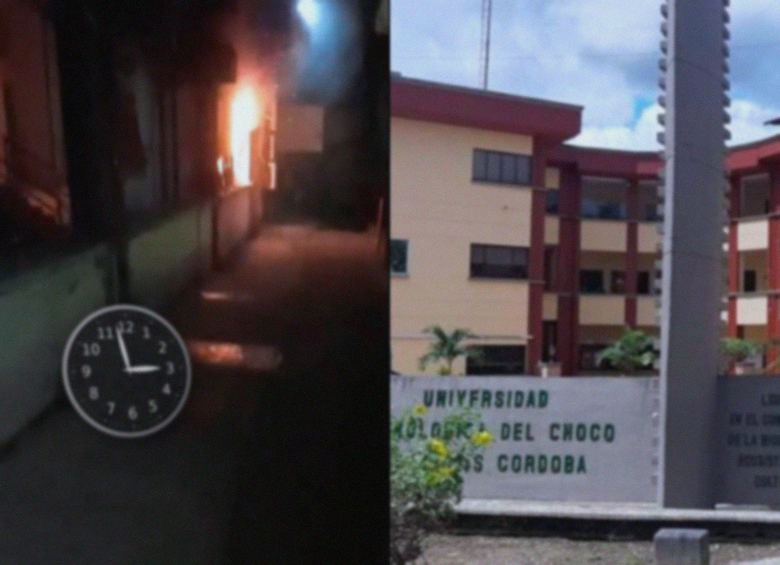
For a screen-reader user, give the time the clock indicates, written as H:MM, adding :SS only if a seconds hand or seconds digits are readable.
2:58
